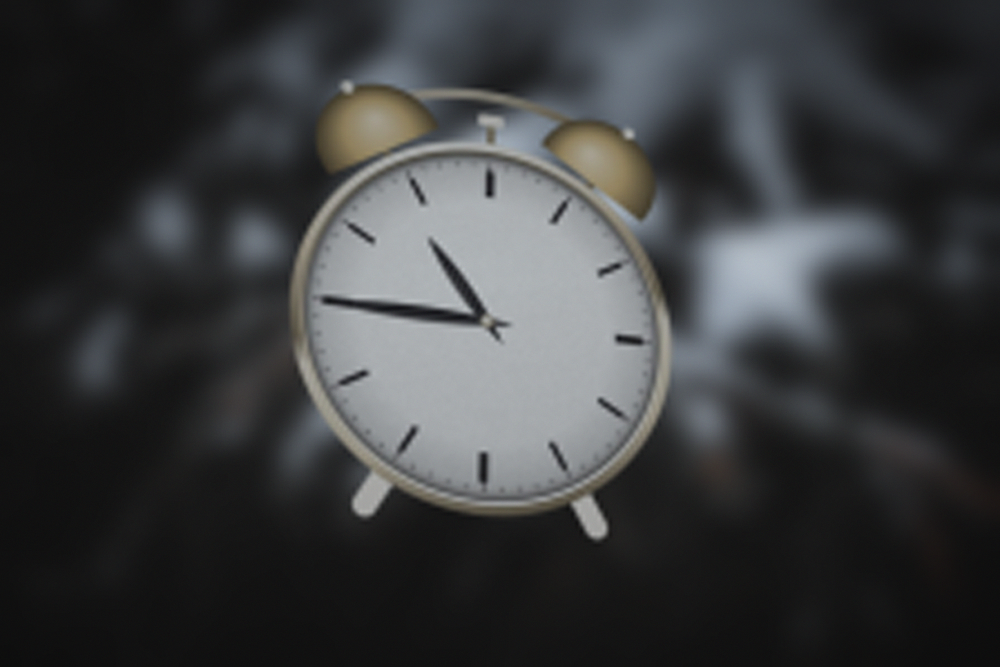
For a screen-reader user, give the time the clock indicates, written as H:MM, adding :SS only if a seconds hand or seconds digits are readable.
10:45
